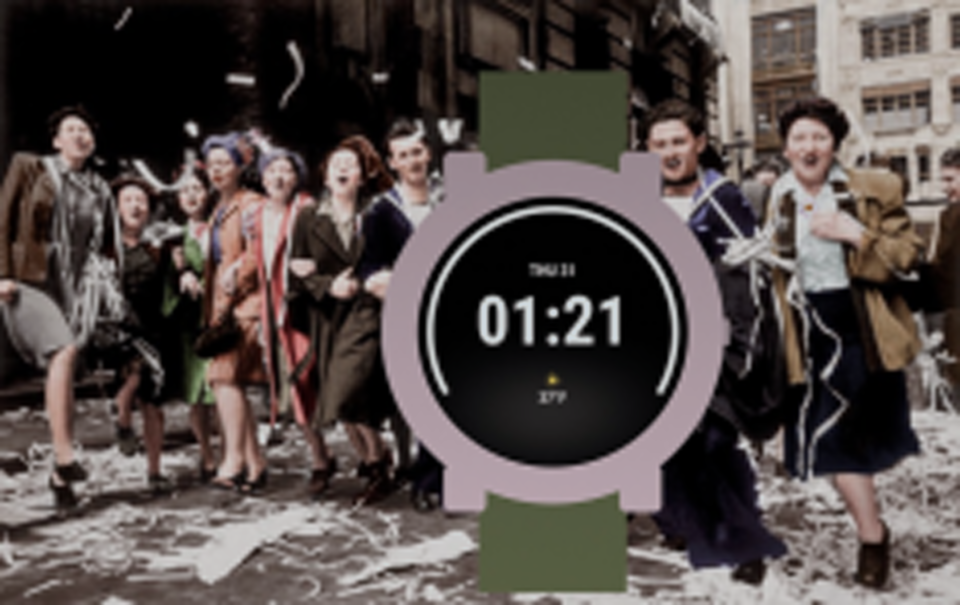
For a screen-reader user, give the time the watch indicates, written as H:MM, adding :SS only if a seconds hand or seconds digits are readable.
1:21
